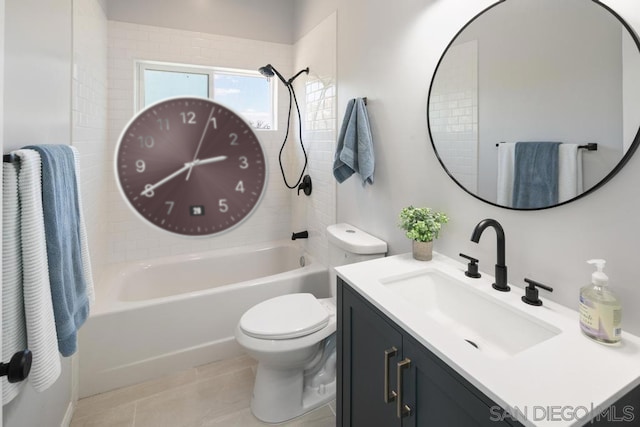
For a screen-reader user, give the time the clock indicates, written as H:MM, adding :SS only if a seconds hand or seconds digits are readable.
2:40:04
